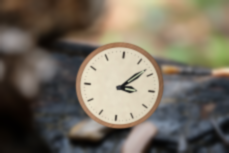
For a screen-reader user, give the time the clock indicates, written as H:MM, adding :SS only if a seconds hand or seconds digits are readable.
3:08
